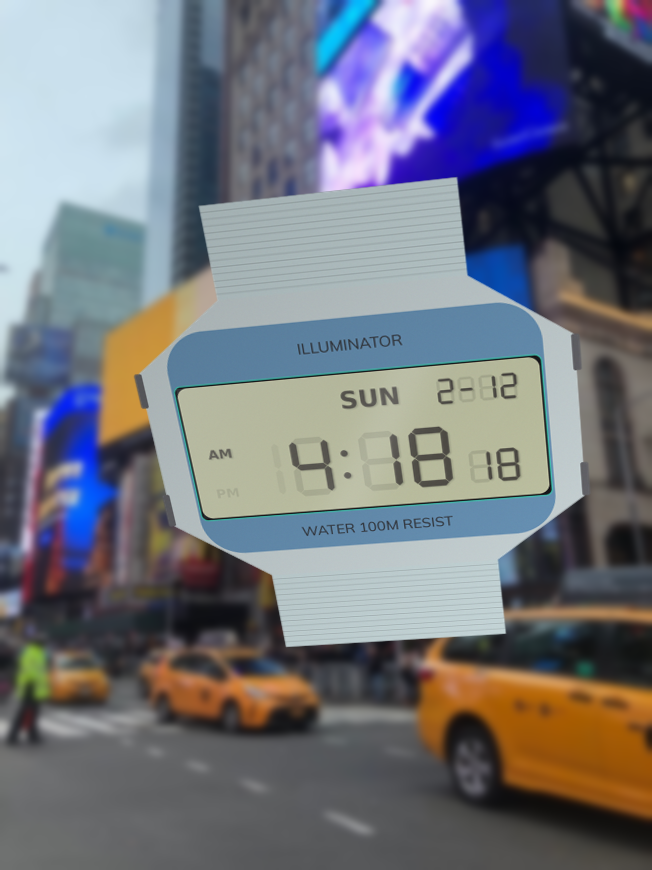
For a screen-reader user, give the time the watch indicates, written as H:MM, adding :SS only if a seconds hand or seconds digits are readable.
4:18:18
